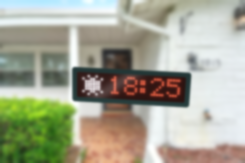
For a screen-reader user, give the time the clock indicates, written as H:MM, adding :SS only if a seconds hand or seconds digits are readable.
18:25
